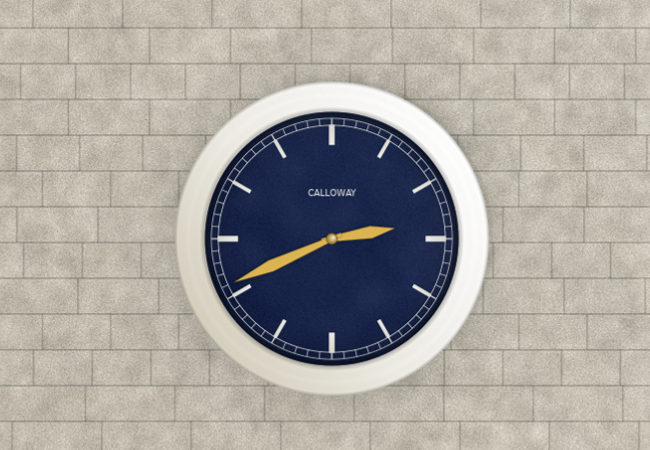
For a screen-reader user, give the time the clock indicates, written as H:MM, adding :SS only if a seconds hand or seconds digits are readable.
2:41
